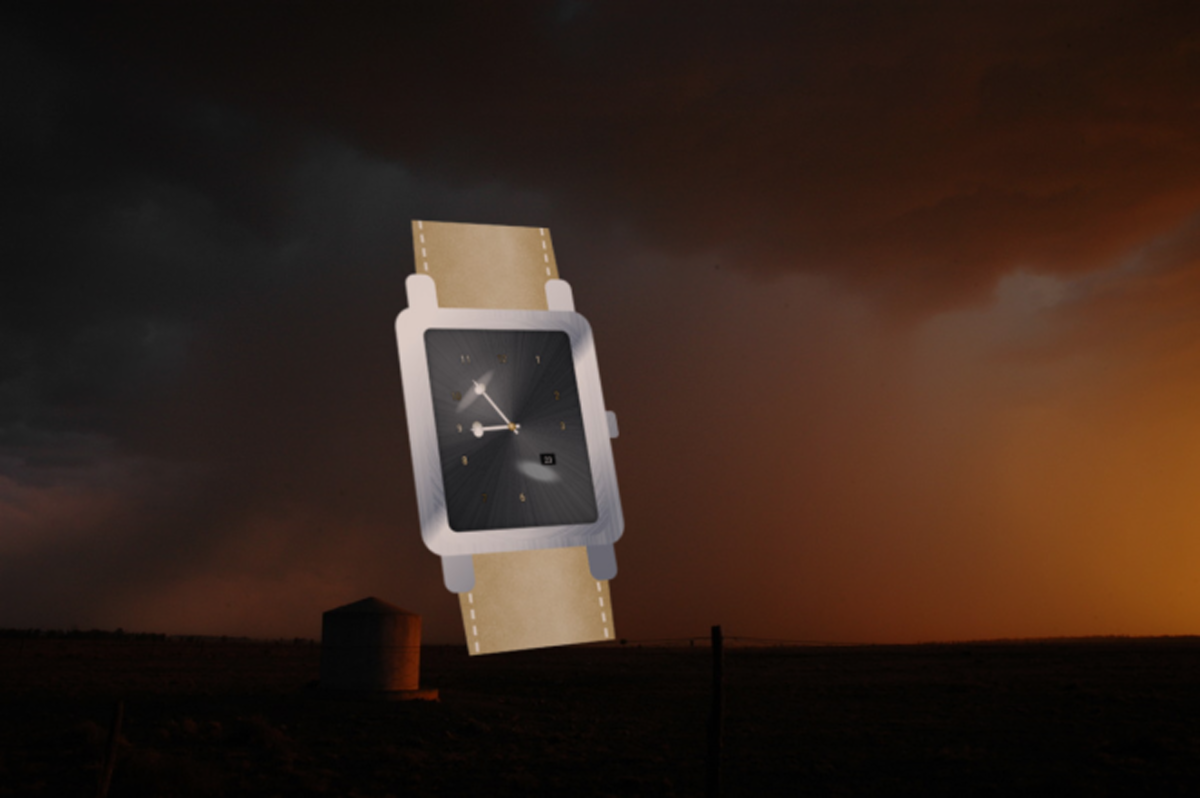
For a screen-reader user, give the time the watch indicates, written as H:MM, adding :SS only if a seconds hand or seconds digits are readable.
8:54
